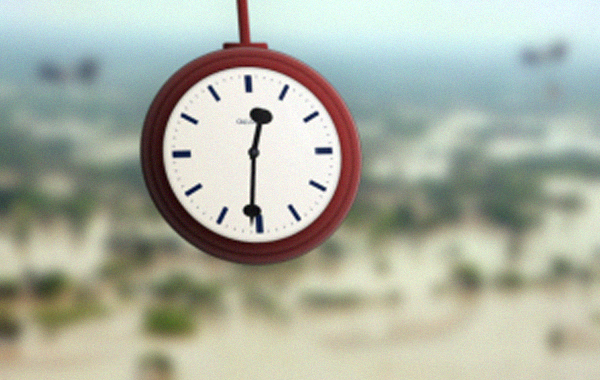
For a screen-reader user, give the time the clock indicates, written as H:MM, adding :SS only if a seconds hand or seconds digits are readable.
12:31
